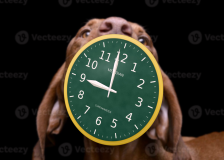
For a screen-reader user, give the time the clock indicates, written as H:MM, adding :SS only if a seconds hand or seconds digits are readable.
8:59
